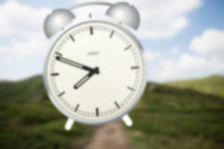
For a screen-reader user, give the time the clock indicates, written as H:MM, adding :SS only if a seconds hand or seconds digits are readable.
7:49
